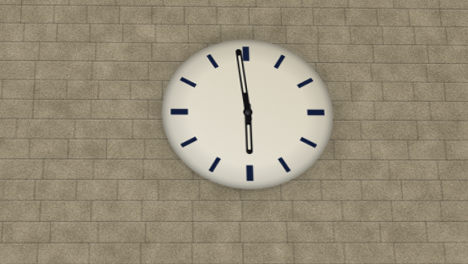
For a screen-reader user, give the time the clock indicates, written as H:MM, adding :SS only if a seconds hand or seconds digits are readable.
5:59
